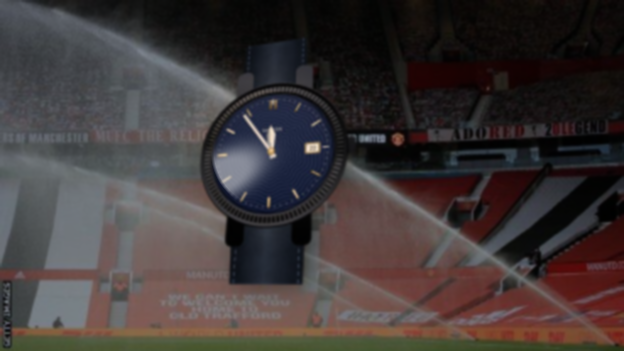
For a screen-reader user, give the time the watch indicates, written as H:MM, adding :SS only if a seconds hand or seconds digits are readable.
11:54
